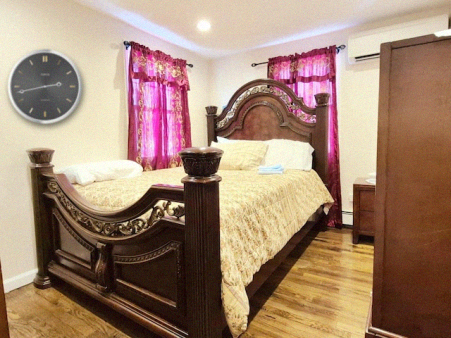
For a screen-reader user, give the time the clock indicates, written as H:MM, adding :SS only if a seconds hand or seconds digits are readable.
2:43
